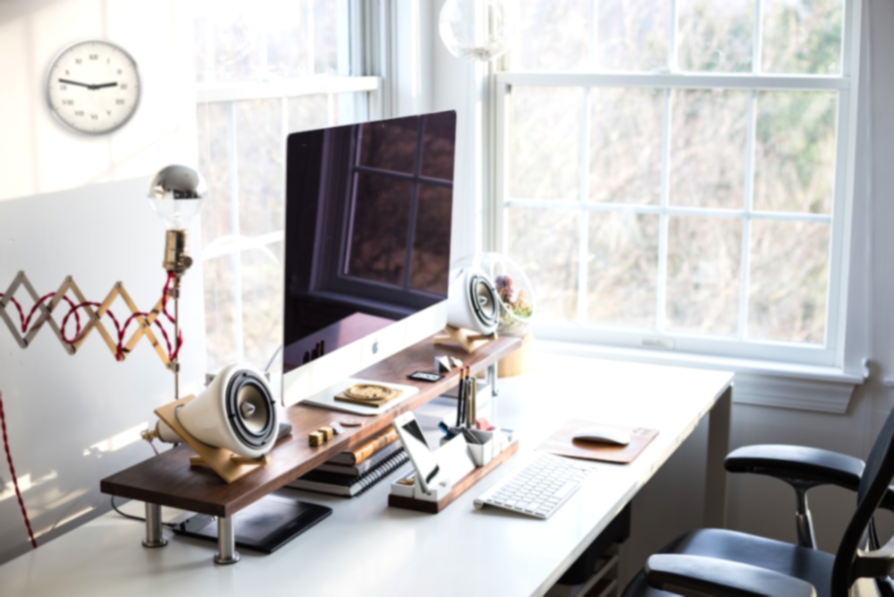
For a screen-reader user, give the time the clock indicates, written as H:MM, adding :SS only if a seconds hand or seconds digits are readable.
2:47
